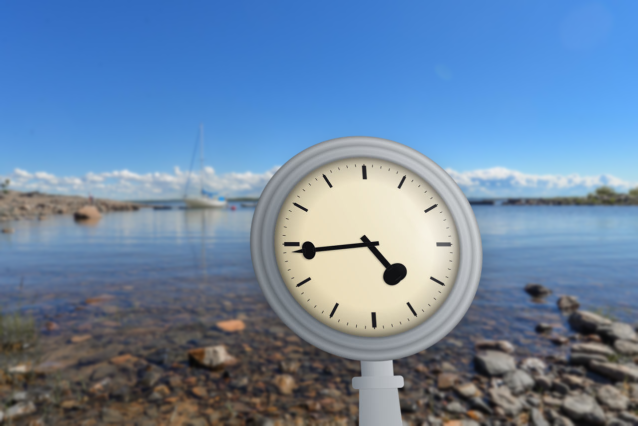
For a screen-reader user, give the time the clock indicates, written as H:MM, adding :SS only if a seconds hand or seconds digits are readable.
4:44
